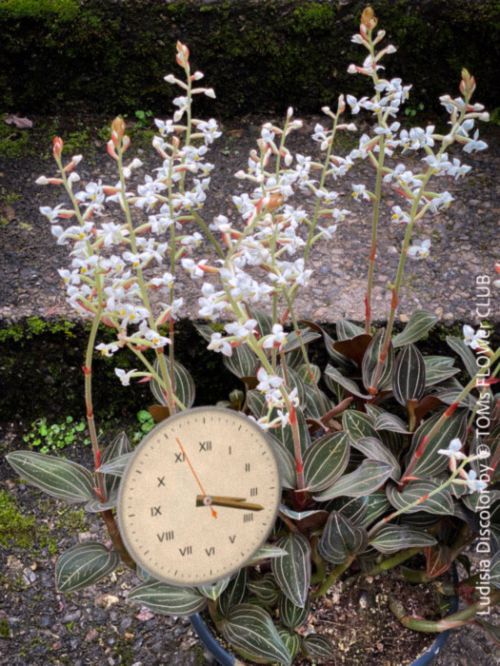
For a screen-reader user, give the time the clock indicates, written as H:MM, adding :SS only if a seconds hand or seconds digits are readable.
3:17:56
